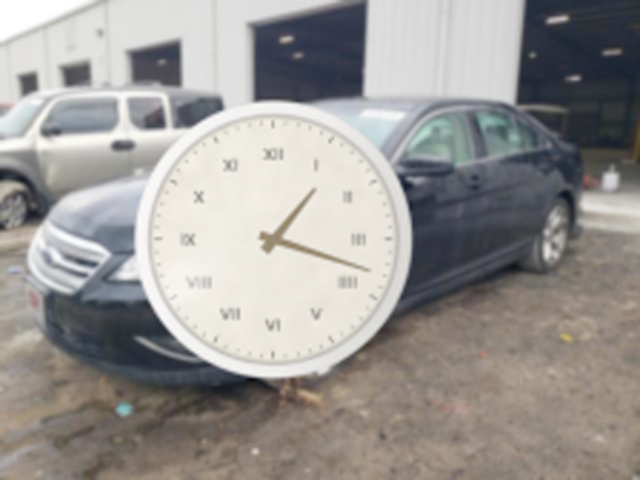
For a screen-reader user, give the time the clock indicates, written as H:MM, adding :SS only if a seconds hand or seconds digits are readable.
1:18
